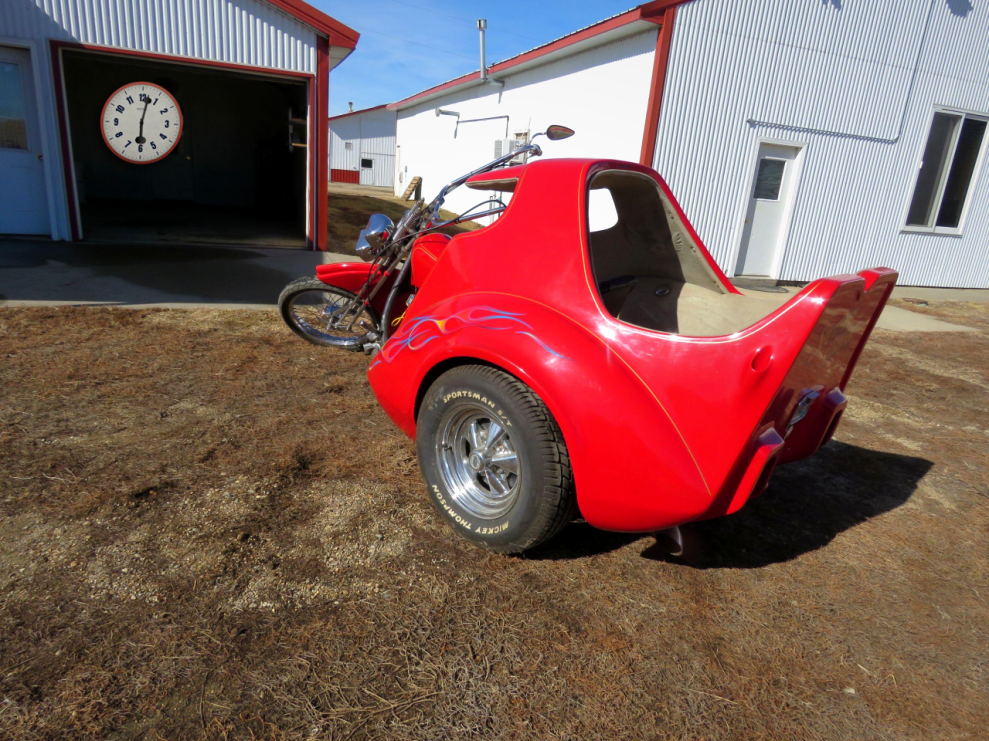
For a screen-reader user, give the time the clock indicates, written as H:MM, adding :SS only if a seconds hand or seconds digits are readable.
6:02
